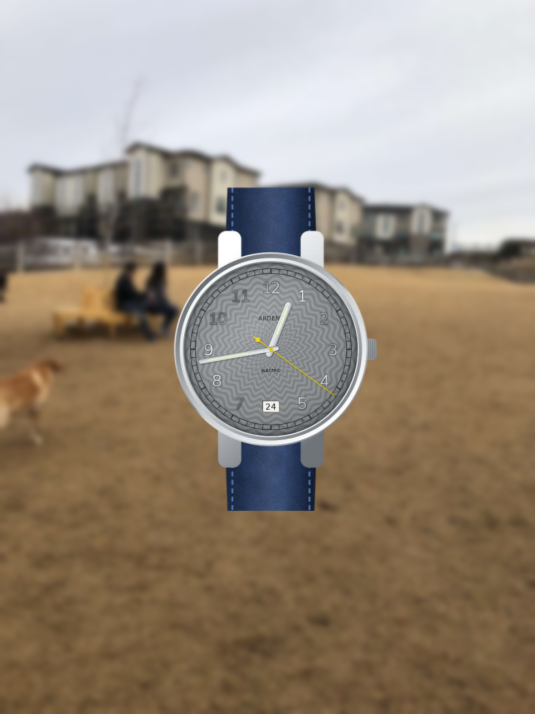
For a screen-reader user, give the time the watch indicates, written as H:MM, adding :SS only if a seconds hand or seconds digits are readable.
12:43:21
